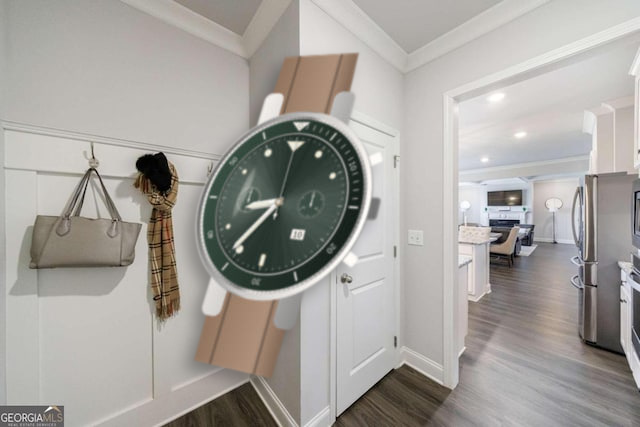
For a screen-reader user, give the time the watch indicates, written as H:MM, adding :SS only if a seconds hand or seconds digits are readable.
8:36
